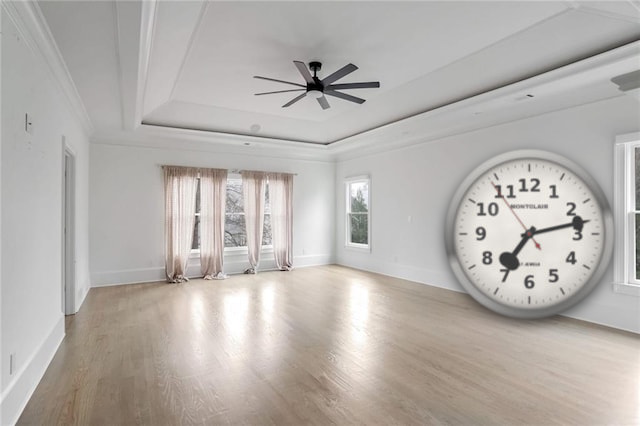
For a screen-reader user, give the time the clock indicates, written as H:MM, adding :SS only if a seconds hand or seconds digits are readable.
7:12:54
